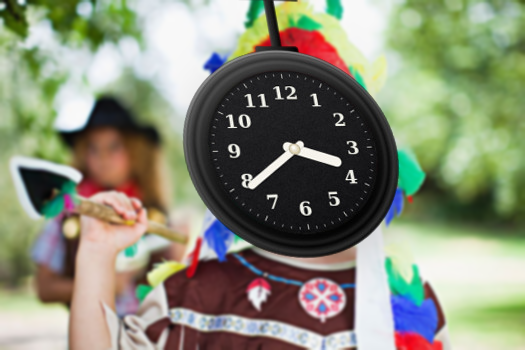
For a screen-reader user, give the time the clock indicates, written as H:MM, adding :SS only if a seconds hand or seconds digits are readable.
3:39
